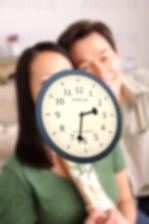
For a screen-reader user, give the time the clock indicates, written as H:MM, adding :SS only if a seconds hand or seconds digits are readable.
2:32
